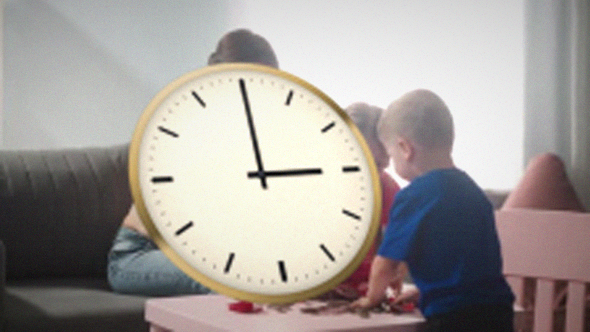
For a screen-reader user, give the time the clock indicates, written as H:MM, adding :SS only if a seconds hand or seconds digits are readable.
3:00
